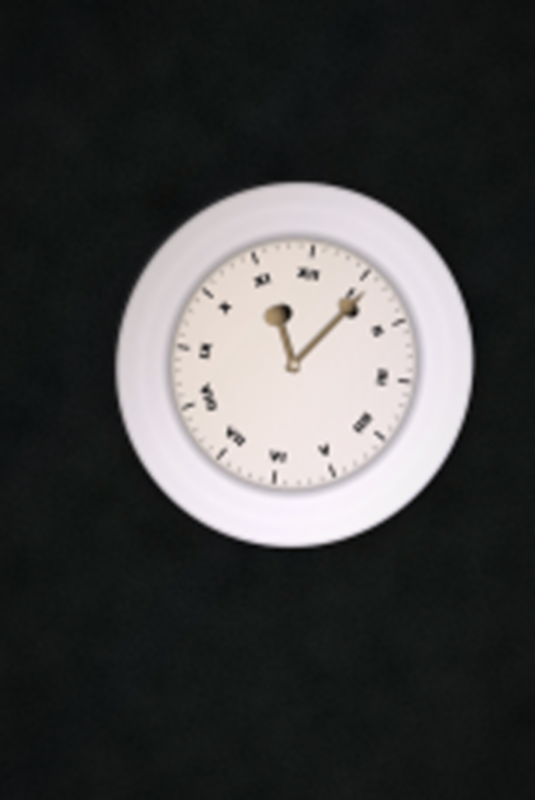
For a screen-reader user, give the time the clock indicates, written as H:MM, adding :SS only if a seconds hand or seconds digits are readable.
11:06
